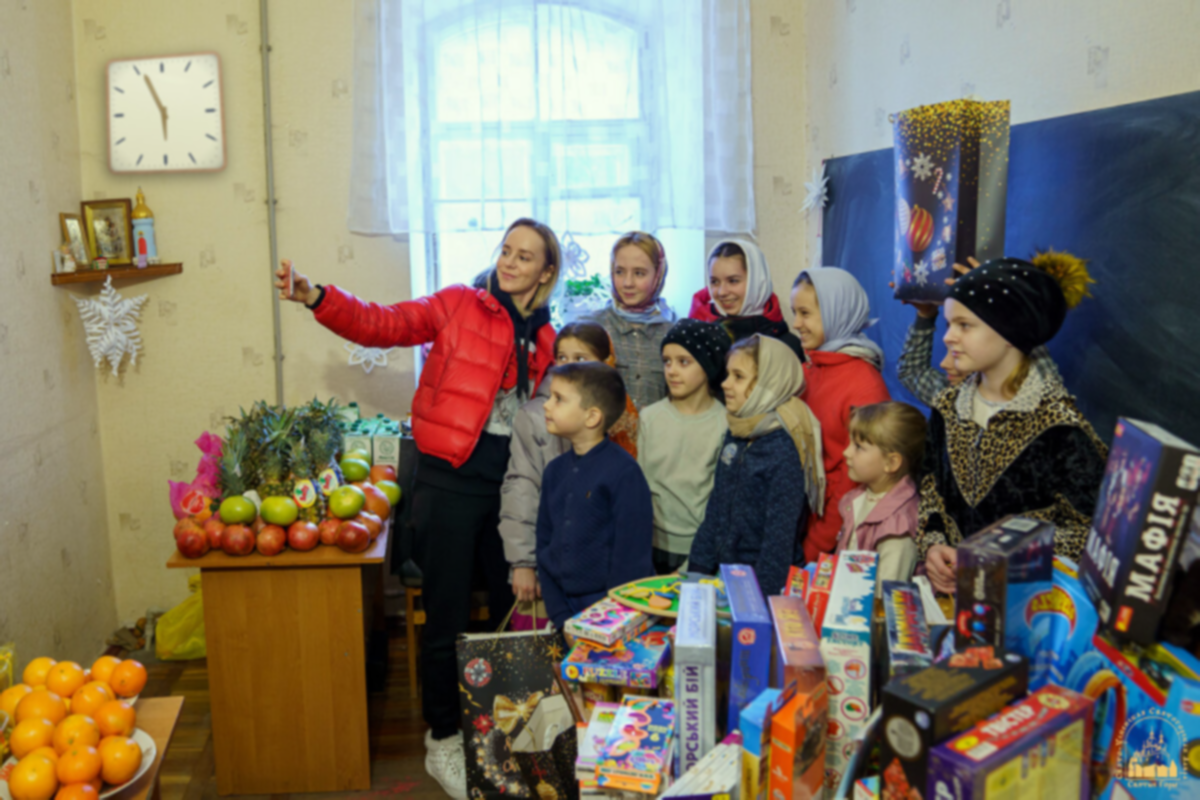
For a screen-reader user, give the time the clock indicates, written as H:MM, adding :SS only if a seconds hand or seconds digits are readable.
5:56
